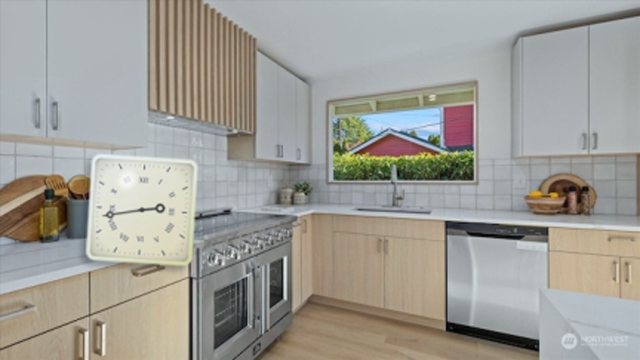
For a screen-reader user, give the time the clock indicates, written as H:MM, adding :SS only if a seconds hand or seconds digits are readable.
2:43
